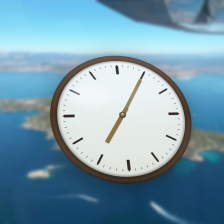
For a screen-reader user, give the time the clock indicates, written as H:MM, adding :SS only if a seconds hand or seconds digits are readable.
7:05
